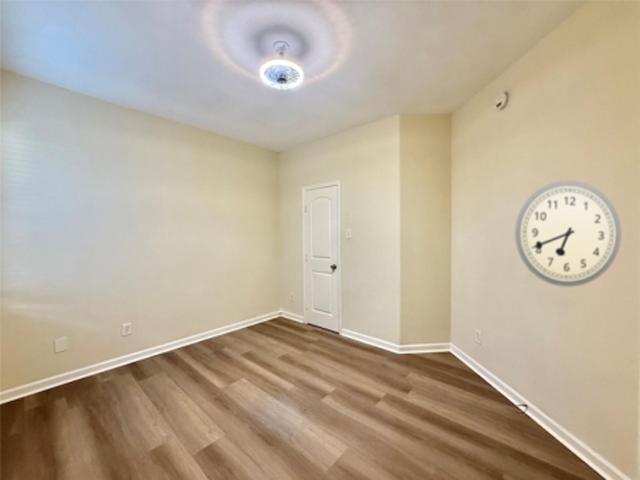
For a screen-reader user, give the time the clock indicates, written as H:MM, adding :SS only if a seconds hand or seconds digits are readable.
6:41
